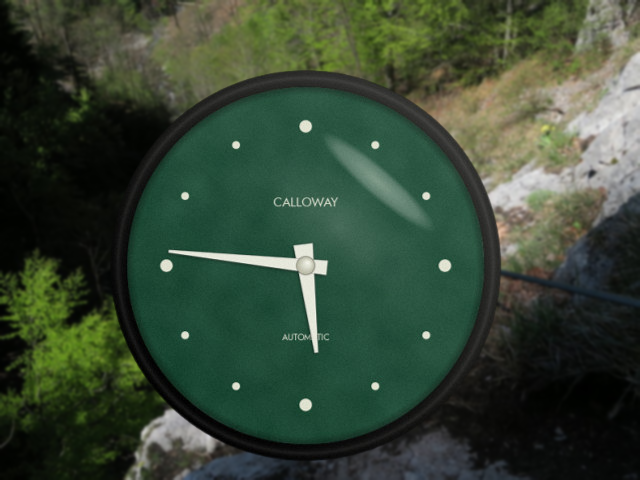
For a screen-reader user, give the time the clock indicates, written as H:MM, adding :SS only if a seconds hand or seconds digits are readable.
5:46
